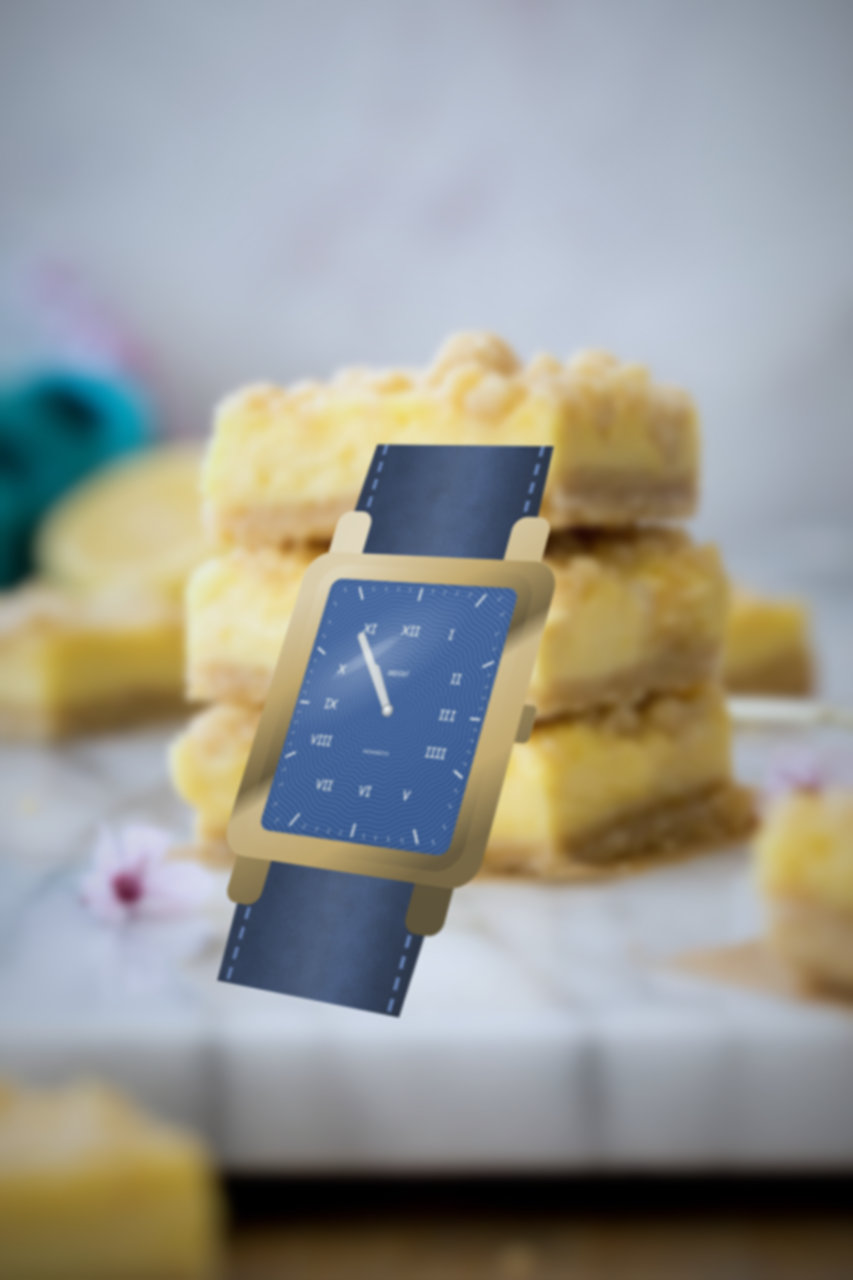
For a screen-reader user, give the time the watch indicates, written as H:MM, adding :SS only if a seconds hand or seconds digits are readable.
10:54
